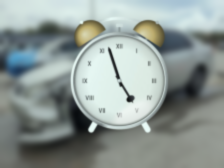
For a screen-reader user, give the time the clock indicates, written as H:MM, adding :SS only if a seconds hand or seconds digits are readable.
4:57
